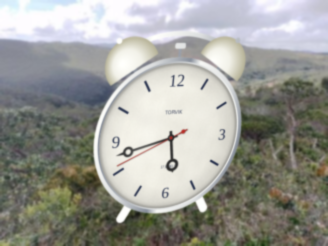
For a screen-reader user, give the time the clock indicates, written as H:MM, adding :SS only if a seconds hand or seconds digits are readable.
5:42:41
